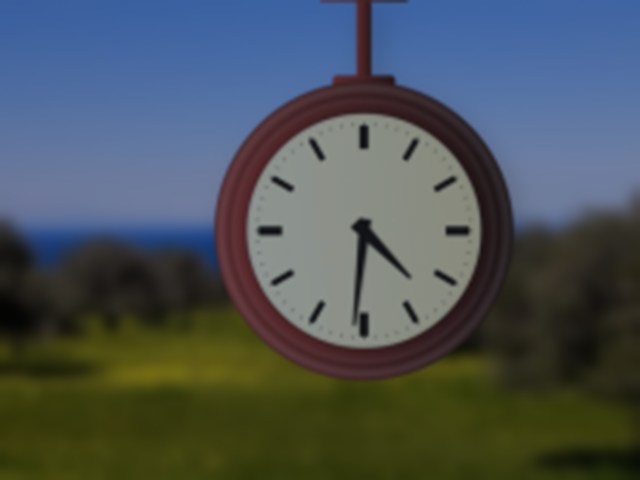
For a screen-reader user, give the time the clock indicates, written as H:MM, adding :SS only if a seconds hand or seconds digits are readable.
4:31
